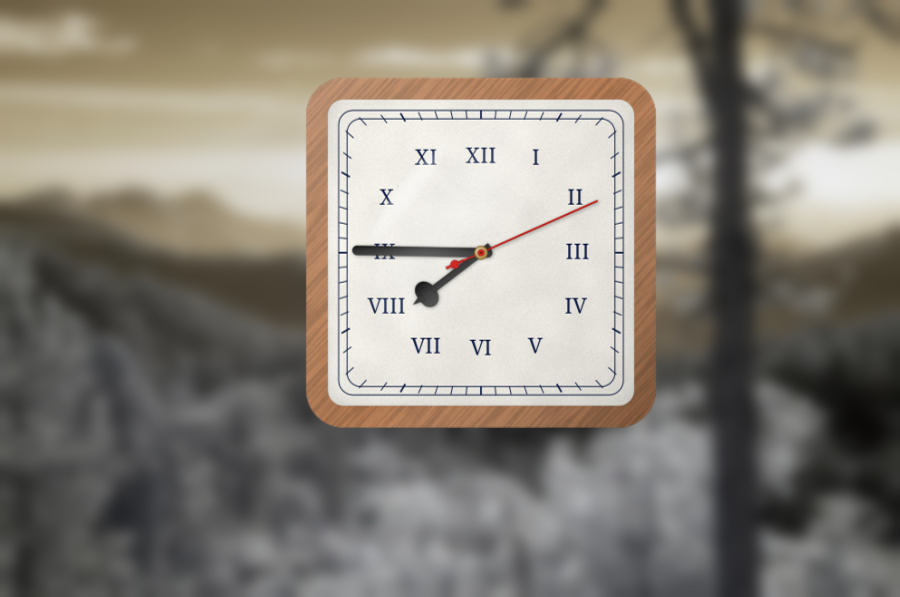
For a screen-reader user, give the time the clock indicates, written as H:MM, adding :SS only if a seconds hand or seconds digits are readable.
7:45:11
